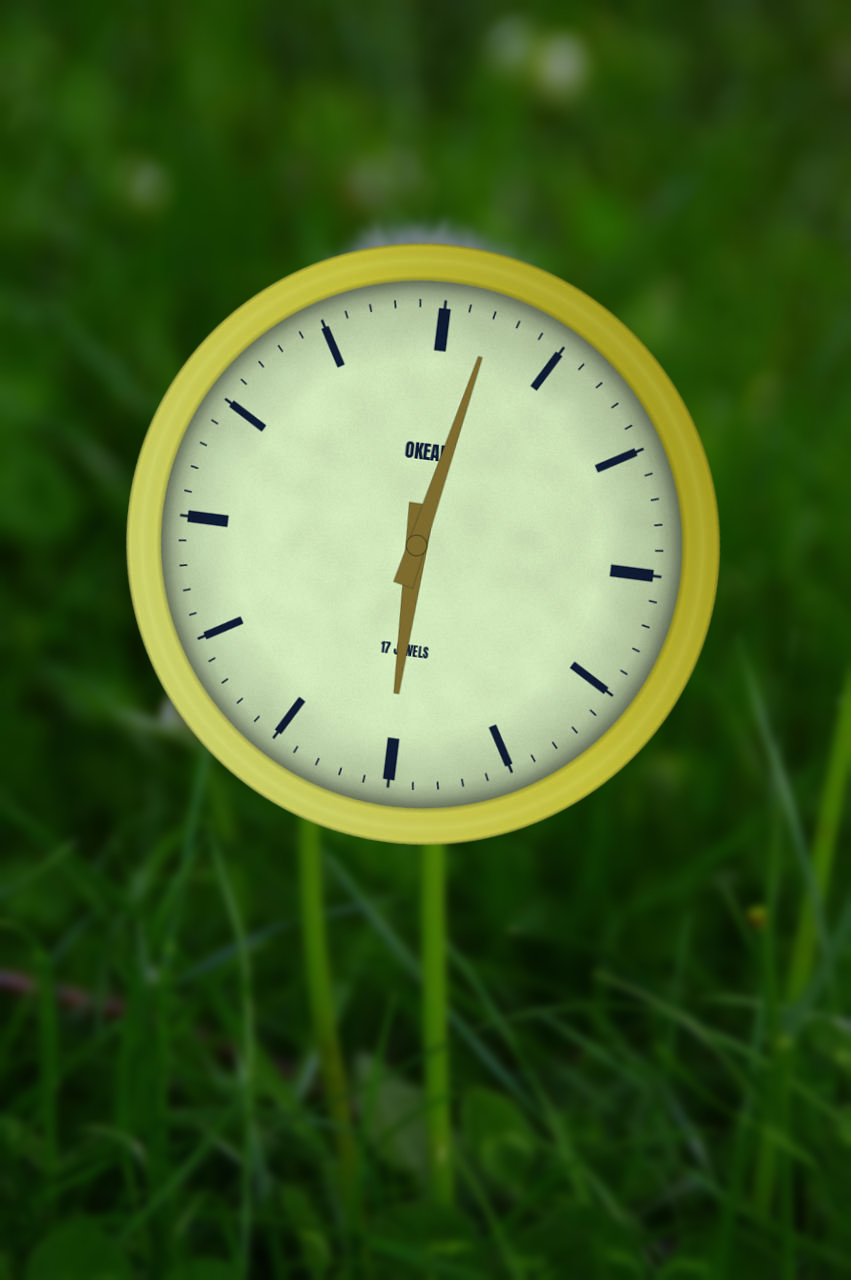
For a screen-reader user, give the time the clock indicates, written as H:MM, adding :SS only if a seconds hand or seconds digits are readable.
6:02
